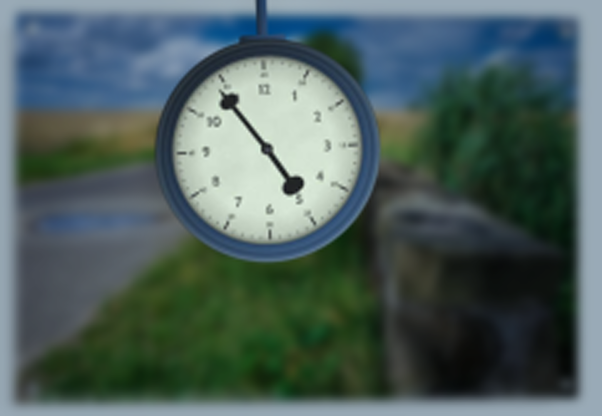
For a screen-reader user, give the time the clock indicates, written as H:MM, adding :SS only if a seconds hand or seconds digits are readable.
4:54
